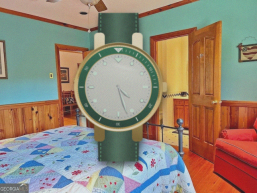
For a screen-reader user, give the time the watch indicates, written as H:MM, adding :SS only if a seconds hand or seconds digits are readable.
4:27
